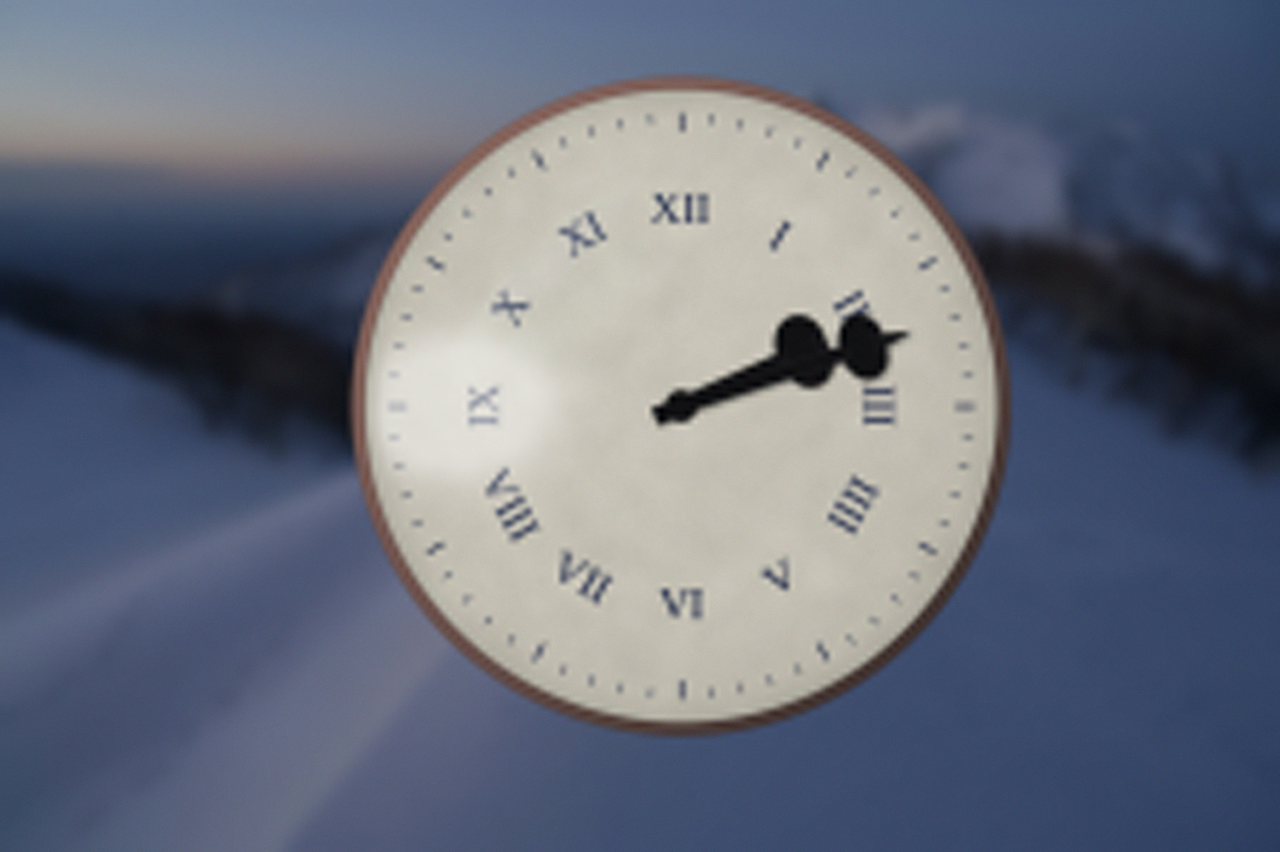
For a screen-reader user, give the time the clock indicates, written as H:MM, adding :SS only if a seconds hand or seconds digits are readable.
2:12
